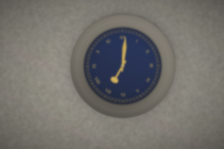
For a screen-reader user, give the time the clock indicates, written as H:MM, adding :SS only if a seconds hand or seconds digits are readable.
7:01
